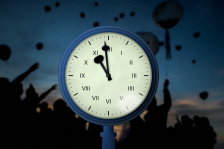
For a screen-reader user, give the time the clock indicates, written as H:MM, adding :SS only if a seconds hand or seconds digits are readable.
10:59
